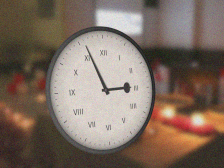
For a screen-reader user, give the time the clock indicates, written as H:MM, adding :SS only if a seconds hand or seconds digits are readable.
2:56
